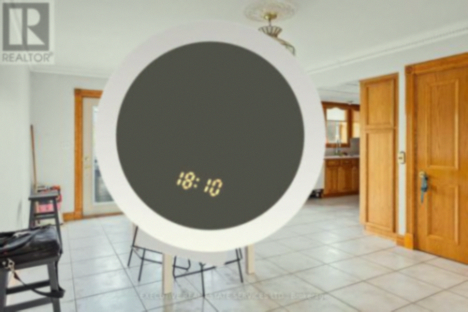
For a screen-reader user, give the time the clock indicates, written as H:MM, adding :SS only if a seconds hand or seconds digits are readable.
18:10
